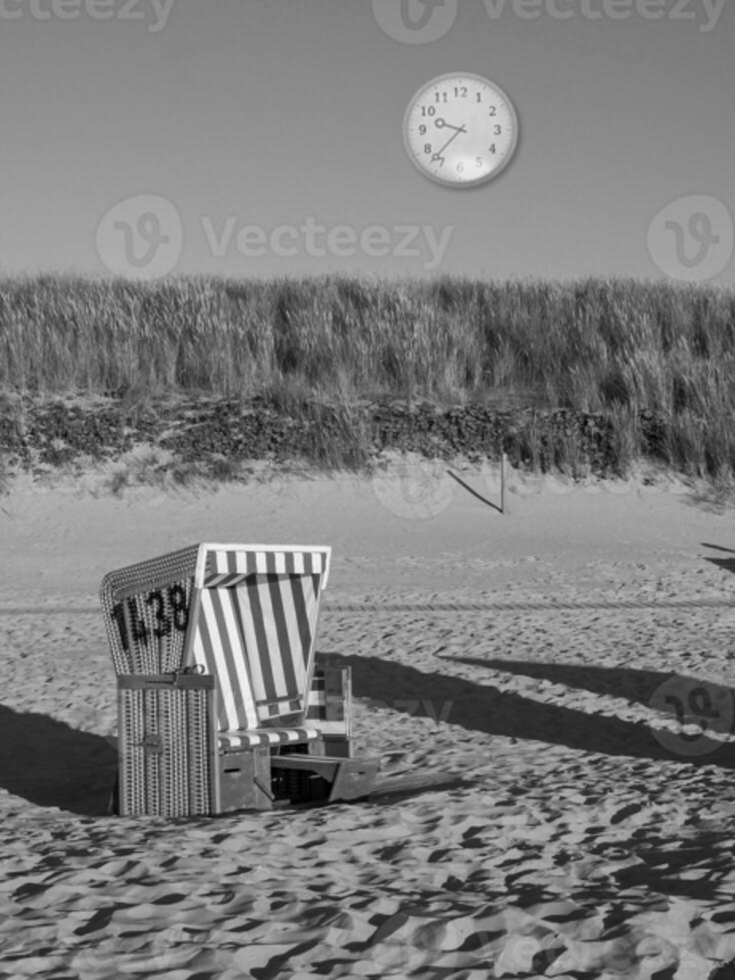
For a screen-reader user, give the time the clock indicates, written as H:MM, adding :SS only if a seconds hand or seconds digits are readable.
9:37
